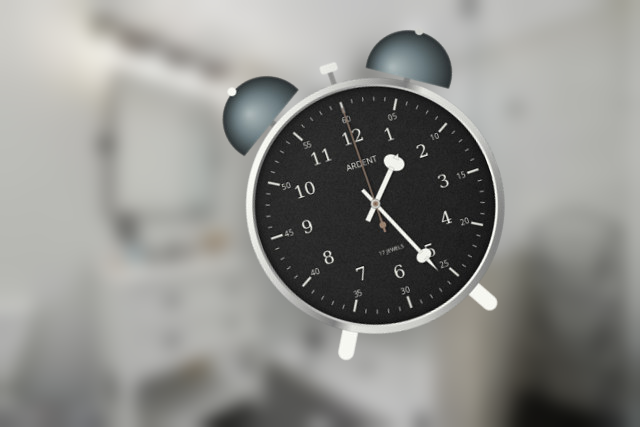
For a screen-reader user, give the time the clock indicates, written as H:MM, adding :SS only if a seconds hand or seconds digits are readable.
1:26:00
